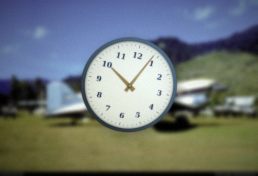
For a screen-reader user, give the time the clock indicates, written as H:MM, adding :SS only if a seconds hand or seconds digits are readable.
10:04
